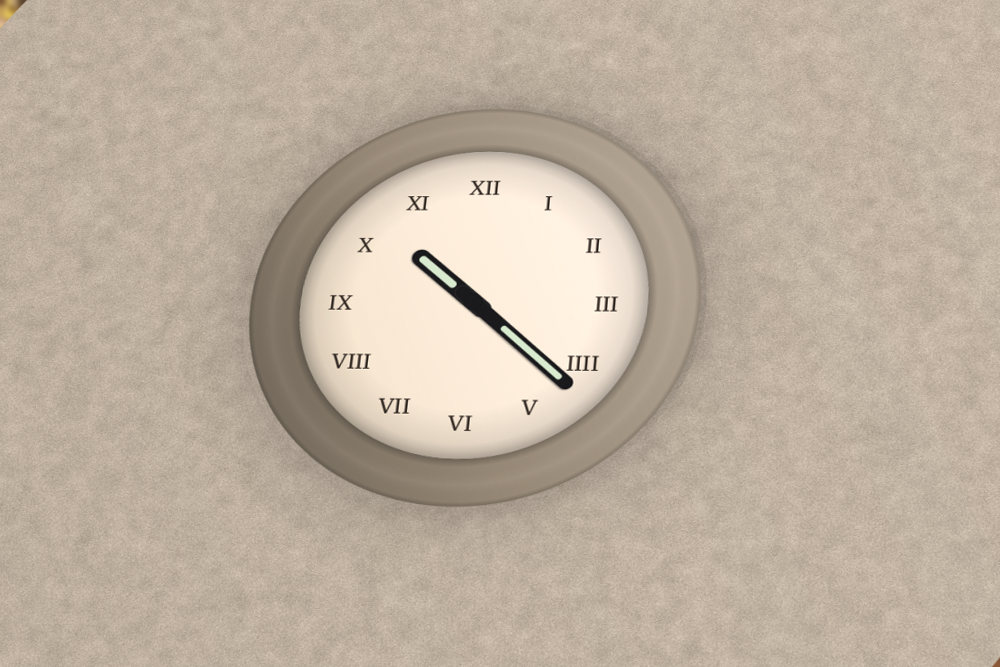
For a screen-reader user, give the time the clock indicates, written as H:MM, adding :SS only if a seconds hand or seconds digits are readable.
10:22
